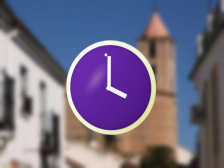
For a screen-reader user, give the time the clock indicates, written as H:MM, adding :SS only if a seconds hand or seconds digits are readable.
4:01
